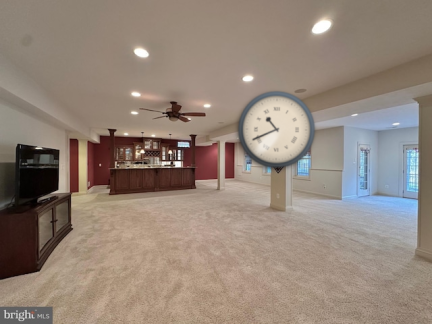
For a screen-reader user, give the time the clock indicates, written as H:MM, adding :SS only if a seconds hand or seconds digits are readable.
10:41
